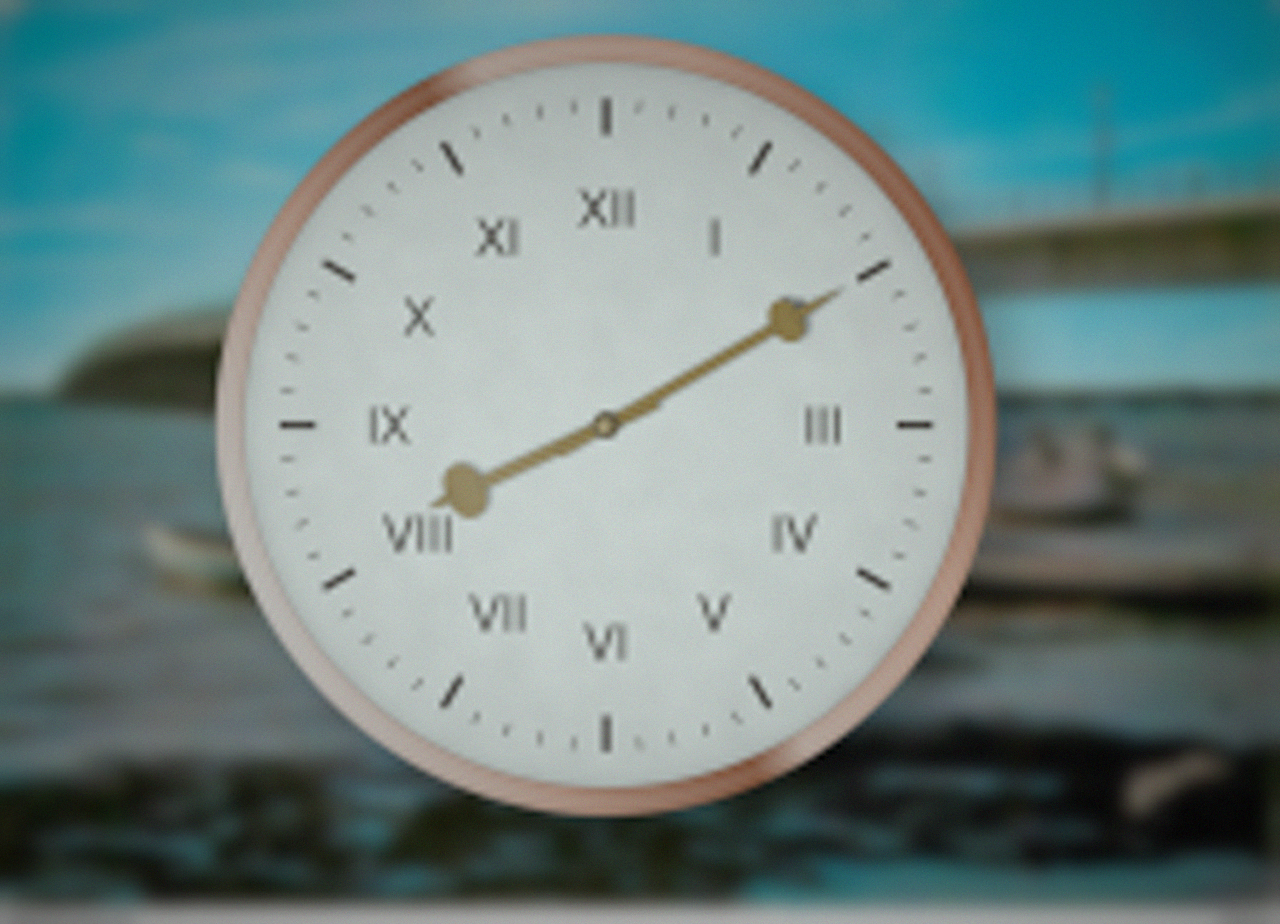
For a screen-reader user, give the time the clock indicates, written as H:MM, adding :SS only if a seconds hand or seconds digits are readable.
8:10
